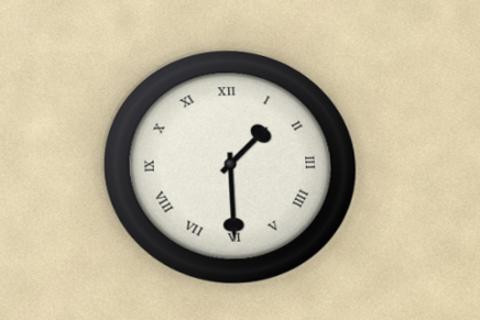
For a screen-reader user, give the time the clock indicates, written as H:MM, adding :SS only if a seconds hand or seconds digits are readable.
1:30
